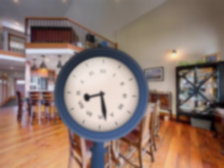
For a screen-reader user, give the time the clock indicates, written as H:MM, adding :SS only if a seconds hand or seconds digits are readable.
8:28
